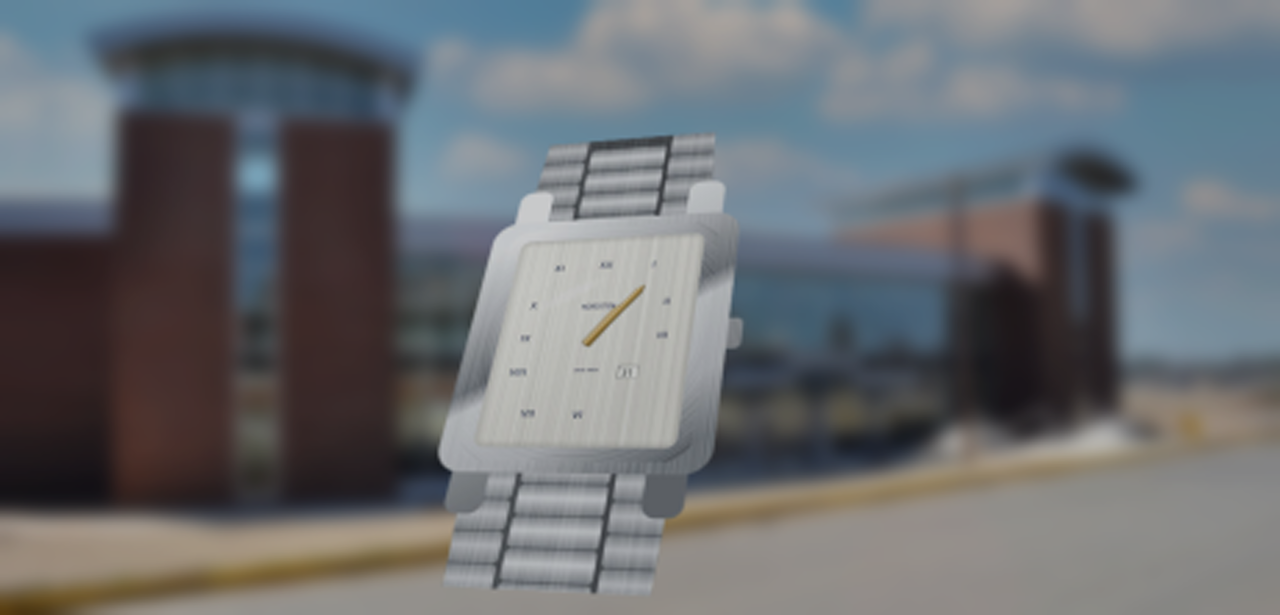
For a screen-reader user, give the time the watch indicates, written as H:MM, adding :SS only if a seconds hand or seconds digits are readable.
1:06
